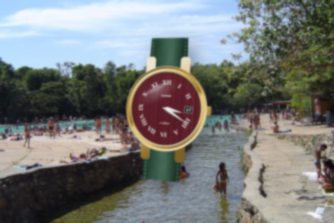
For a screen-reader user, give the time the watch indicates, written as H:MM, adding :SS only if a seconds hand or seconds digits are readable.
3:20
